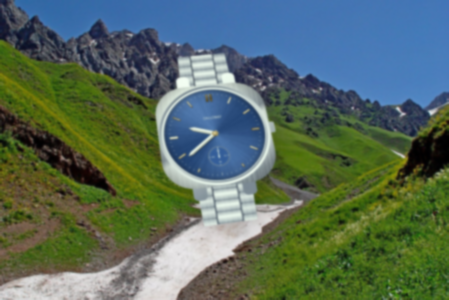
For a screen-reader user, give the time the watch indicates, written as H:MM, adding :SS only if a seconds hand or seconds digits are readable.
9:39
